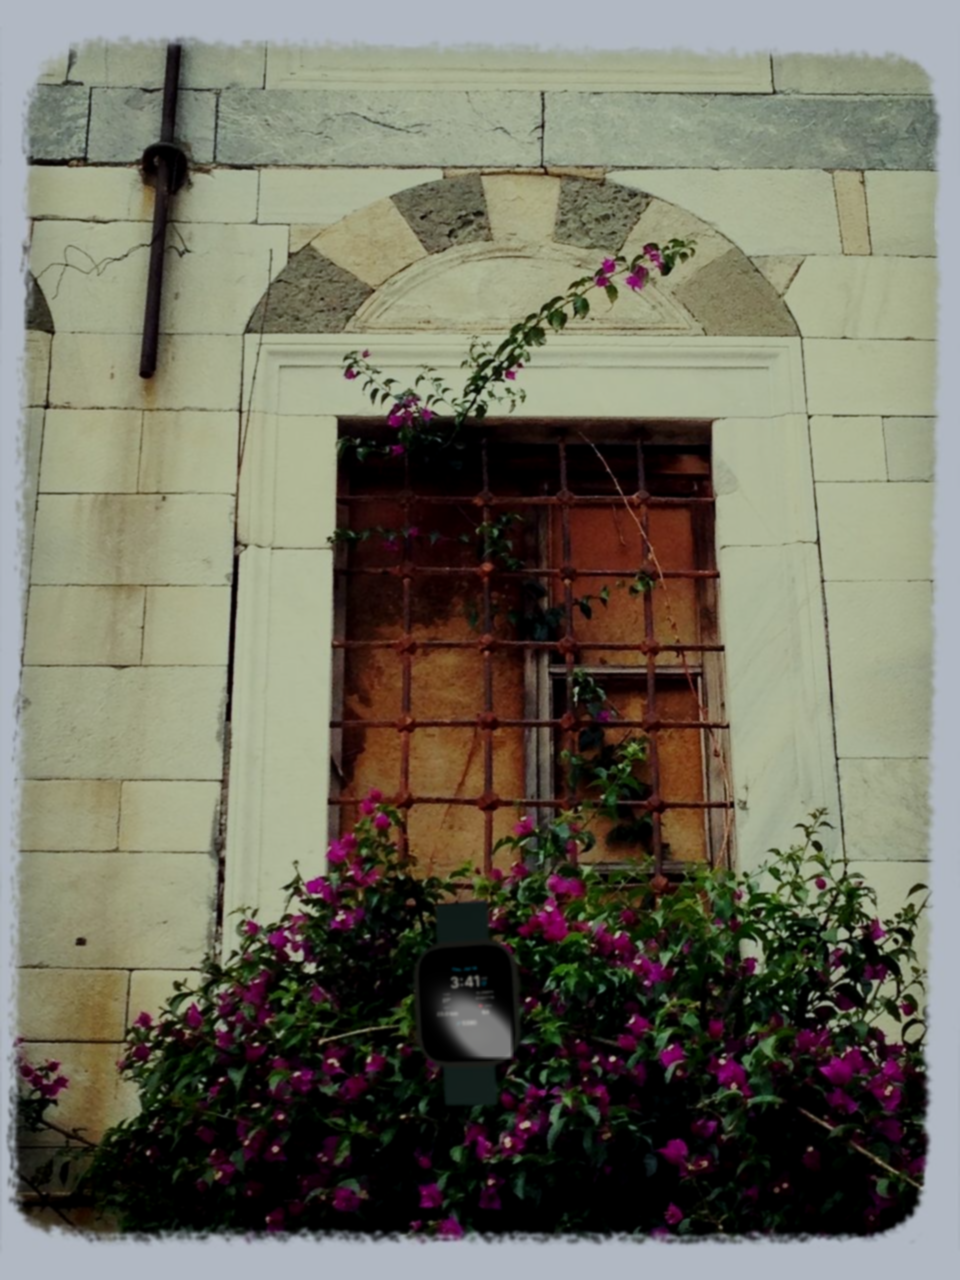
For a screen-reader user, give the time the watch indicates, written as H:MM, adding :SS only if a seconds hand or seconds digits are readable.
3:41
